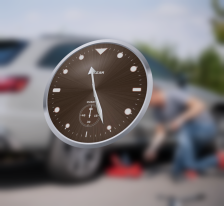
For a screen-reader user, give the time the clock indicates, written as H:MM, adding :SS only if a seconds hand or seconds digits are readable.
11:26
